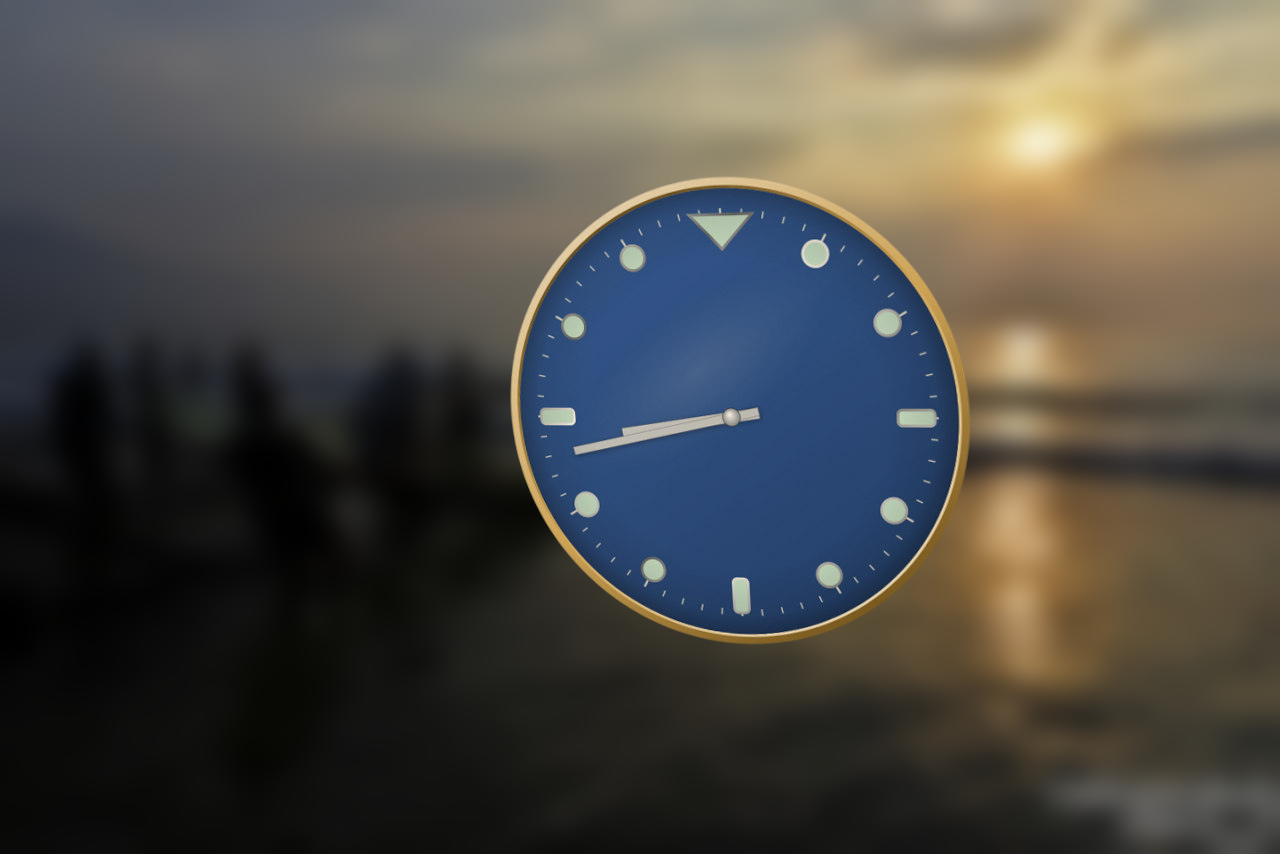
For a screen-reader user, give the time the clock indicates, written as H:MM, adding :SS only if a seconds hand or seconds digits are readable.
8:43
